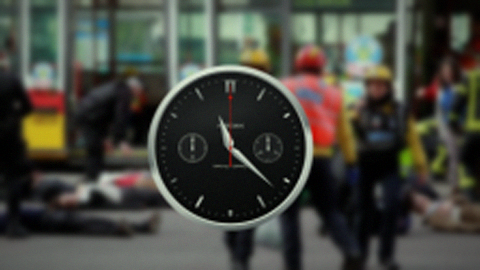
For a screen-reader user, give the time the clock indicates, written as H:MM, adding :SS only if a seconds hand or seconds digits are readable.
11:22
